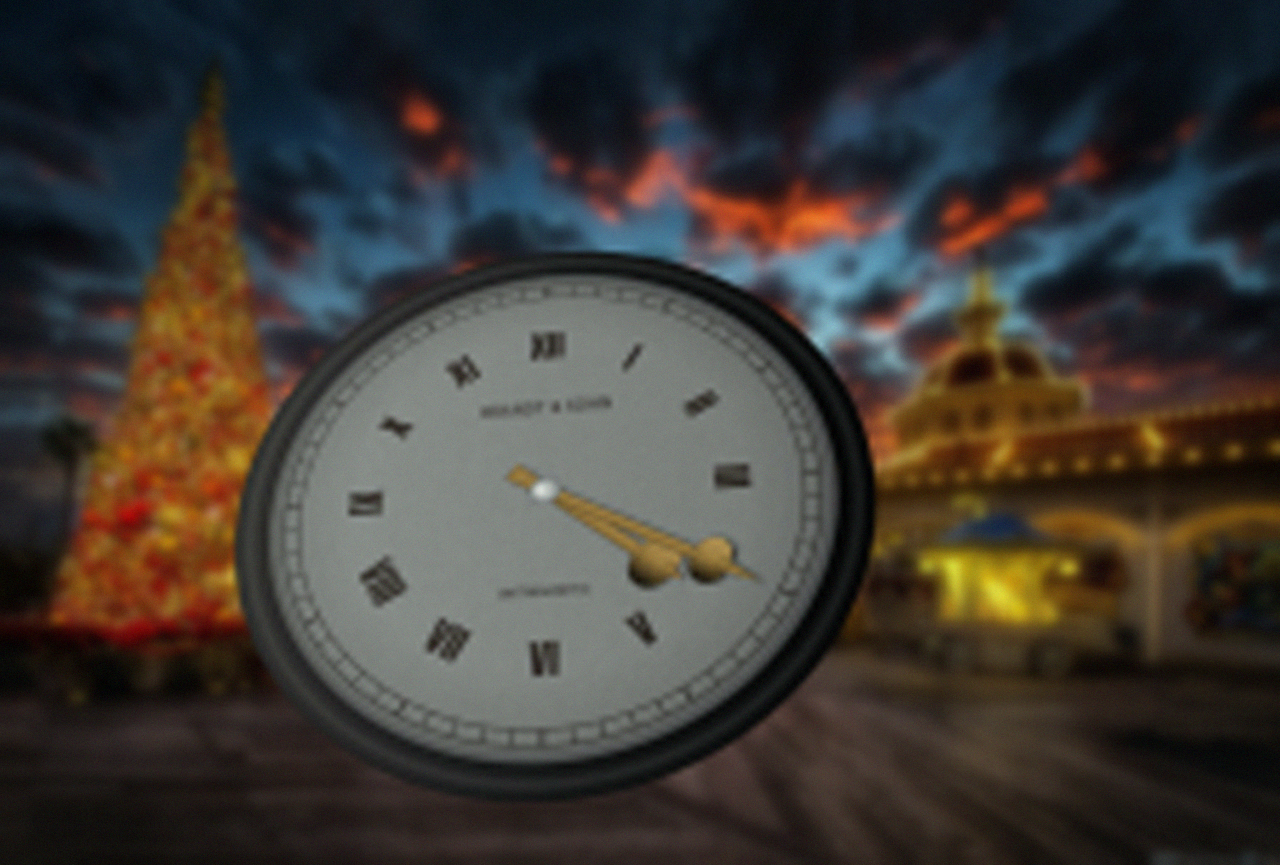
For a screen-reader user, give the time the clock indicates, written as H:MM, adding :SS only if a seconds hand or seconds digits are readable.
4:20
